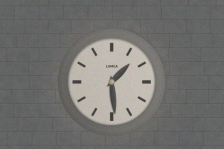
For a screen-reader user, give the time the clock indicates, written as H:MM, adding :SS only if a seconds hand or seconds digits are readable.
1:29
